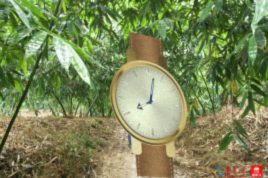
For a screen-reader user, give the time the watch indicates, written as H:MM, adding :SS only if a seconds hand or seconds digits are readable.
8:02
